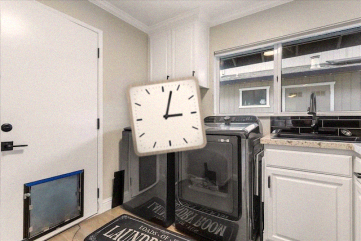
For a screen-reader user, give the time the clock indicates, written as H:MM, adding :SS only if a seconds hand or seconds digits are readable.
3:03
